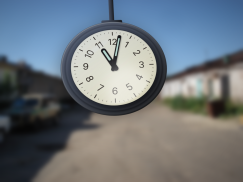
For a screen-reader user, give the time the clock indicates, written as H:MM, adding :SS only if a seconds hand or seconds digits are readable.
11:02
